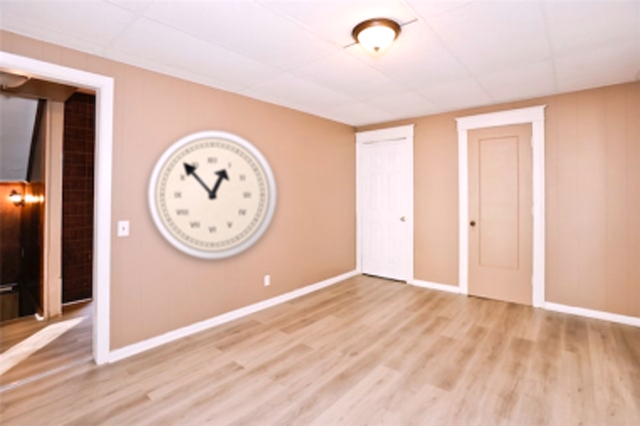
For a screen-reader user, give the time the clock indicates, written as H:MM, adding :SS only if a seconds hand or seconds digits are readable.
12:53
